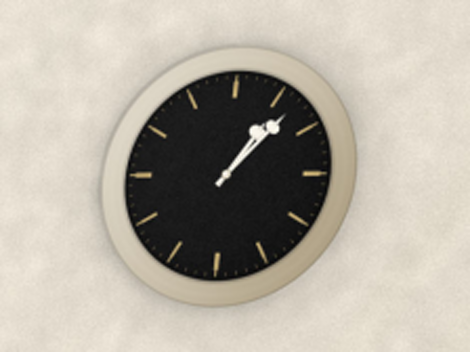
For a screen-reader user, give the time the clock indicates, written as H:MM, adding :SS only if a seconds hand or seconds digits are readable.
1:07
